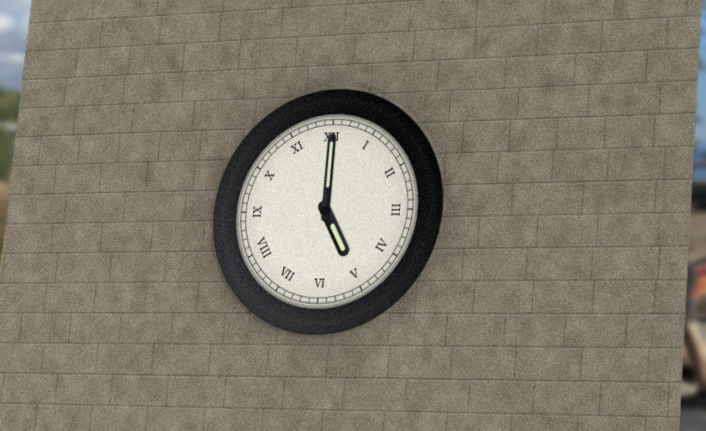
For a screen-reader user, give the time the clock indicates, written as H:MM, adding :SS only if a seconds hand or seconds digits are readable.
5:00
